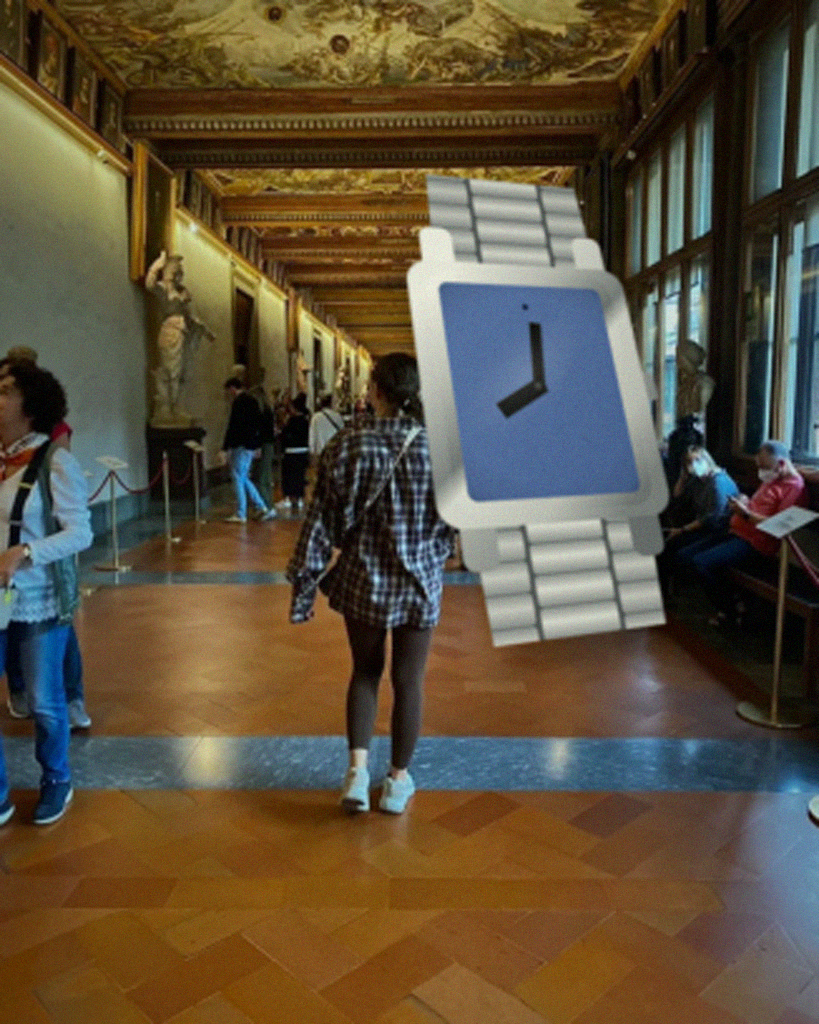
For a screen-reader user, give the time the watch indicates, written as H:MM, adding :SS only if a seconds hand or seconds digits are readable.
8:01
